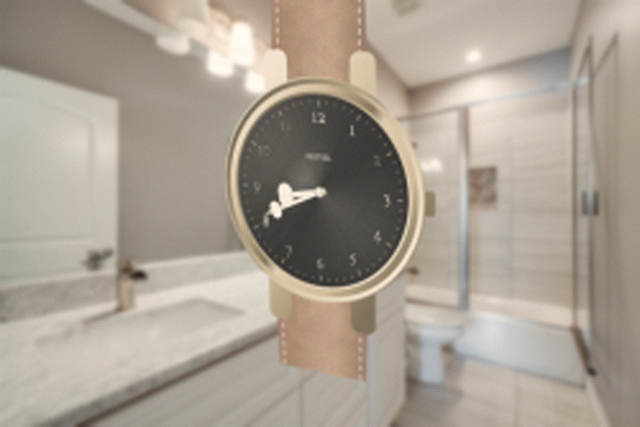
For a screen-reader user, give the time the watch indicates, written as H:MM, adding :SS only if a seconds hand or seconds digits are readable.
8:41
